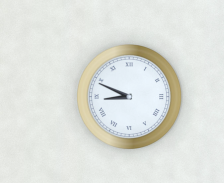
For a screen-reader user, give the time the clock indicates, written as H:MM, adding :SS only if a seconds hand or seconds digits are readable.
8:49
